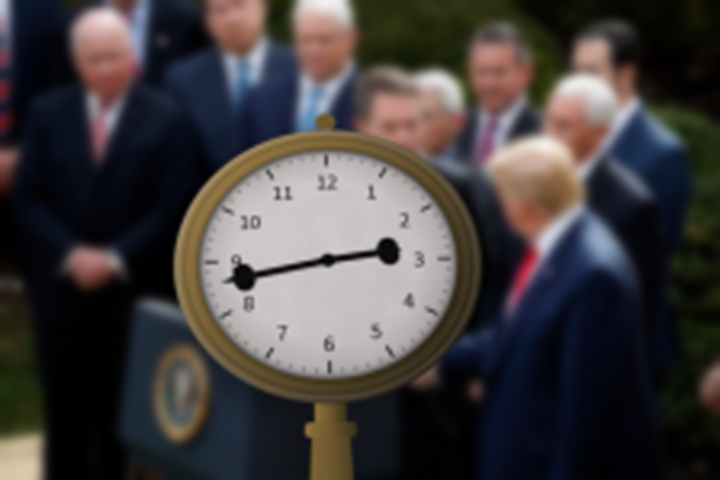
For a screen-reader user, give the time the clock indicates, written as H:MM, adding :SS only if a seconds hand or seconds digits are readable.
2:43
